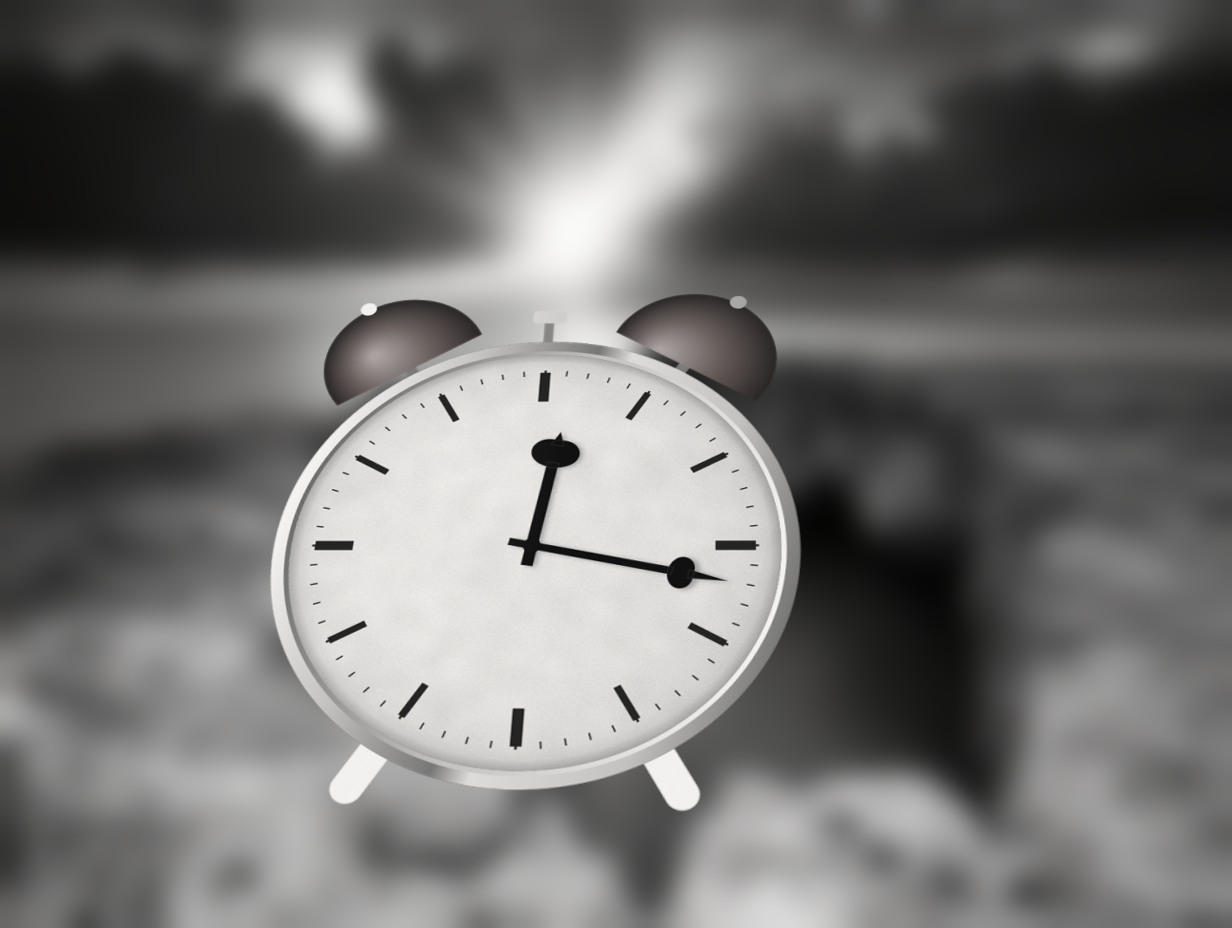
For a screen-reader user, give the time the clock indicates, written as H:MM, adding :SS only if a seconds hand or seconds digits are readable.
12:17
